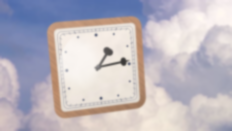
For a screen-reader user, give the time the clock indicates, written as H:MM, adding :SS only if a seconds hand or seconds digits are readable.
1:14
